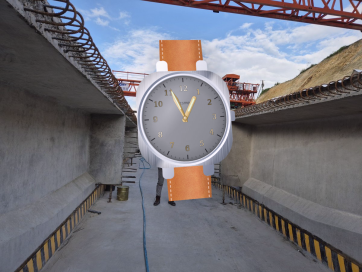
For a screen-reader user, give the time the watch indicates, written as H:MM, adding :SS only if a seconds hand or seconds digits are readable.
12:56
